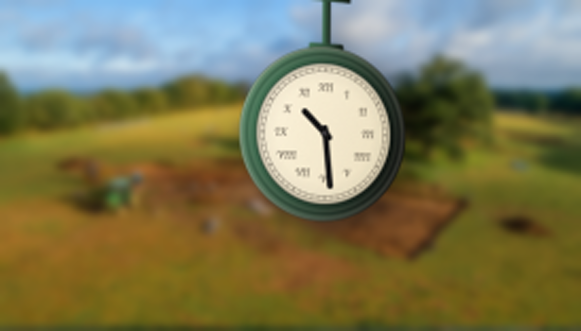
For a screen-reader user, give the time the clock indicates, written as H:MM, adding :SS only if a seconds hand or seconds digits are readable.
10:29
